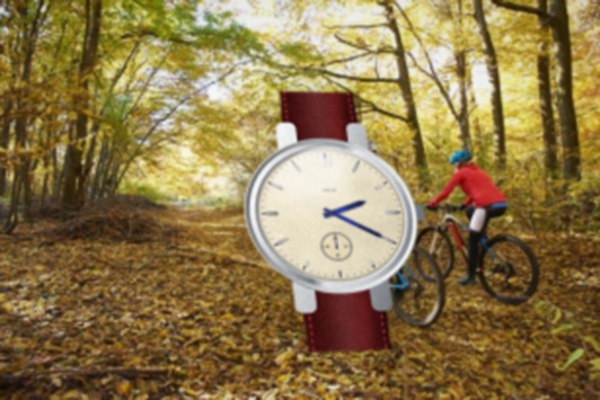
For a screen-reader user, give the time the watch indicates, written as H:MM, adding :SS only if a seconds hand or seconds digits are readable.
2:20
